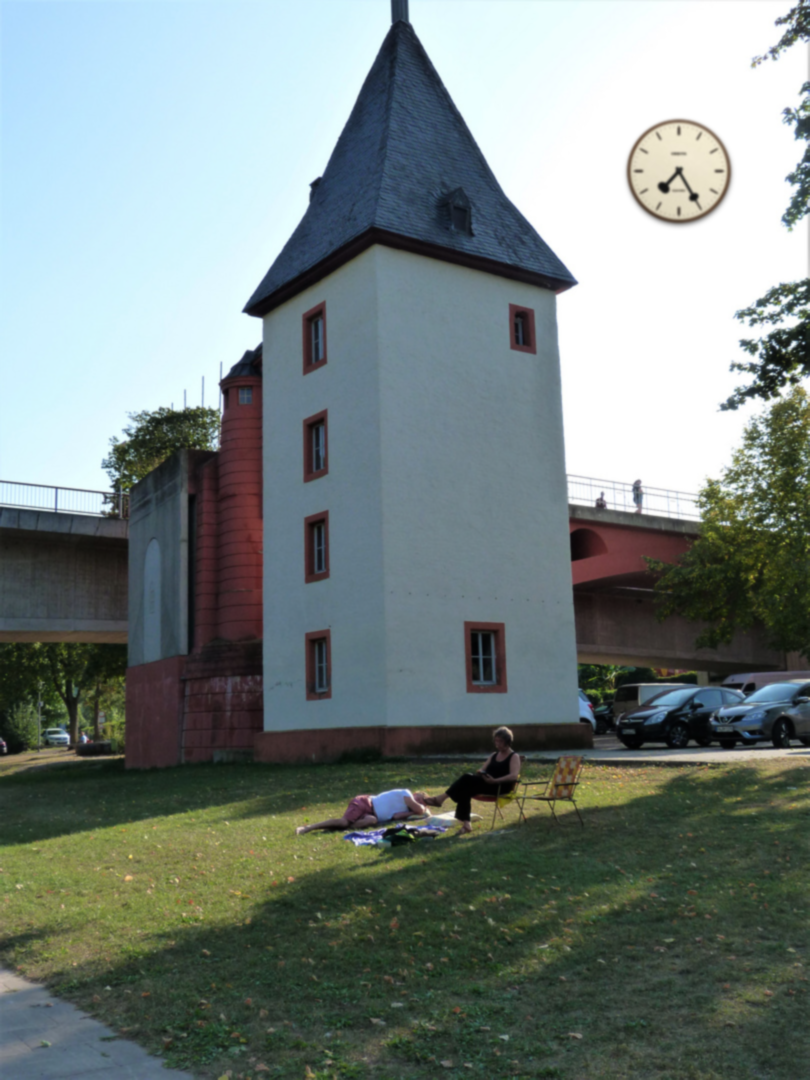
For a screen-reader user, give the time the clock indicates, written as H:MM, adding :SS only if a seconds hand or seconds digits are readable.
7:25
